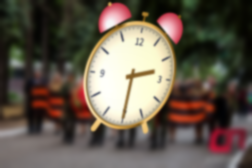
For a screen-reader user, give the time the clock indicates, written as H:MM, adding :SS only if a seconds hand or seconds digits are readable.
2:30
